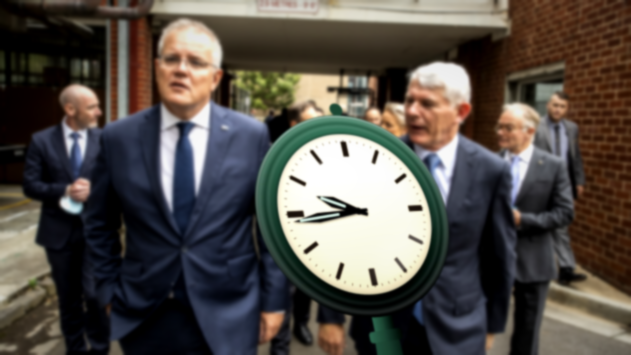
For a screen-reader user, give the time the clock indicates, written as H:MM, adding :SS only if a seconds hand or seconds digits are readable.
9:44
